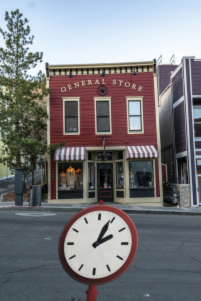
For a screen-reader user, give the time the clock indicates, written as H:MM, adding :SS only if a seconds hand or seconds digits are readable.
2:04
